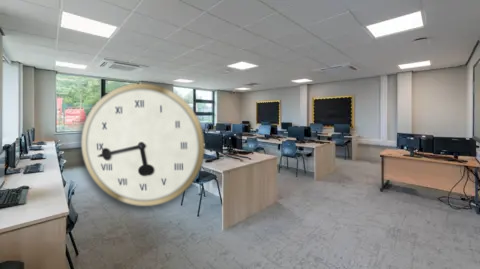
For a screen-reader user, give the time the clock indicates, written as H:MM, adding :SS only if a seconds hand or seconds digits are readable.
5:43
